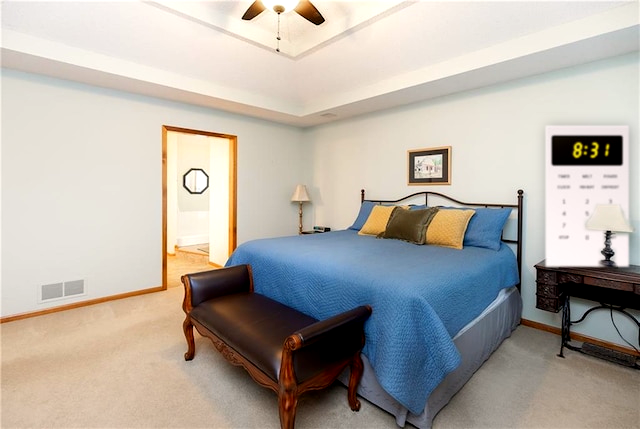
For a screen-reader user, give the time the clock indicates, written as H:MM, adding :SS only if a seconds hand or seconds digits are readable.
8:31
